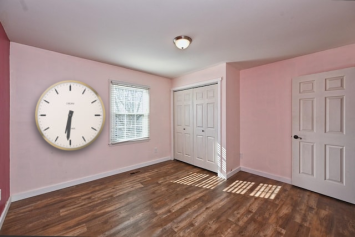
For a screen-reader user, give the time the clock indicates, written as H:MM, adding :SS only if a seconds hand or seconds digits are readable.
6:31
